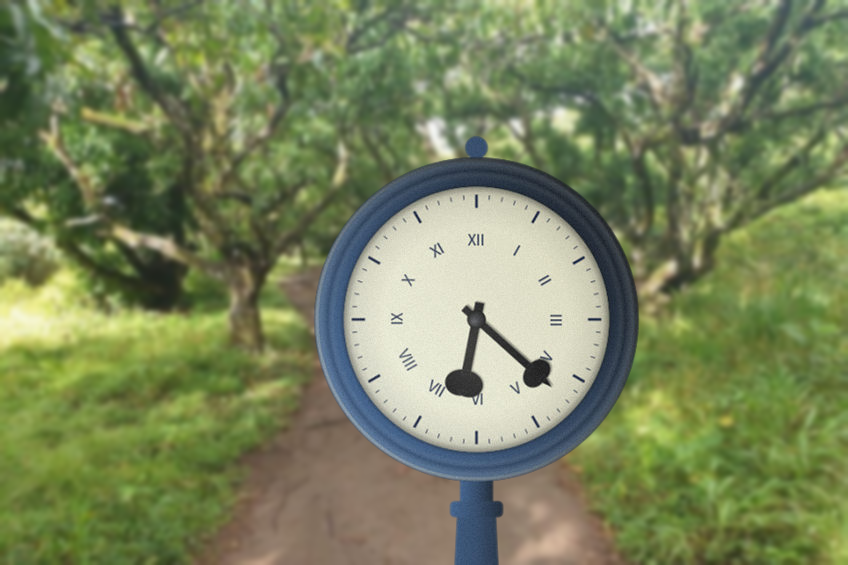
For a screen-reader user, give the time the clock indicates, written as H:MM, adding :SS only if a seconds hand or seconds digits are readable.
6:22
